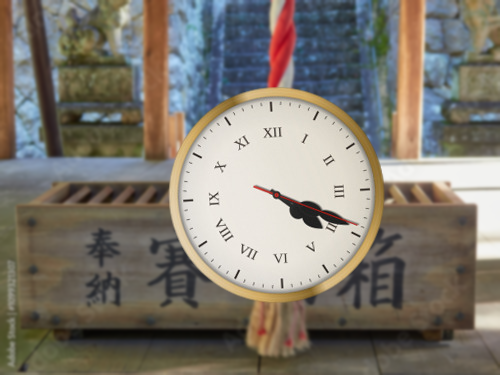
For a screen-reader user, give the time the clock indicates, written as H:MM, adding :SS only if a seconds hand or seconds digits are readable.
4:19:19
